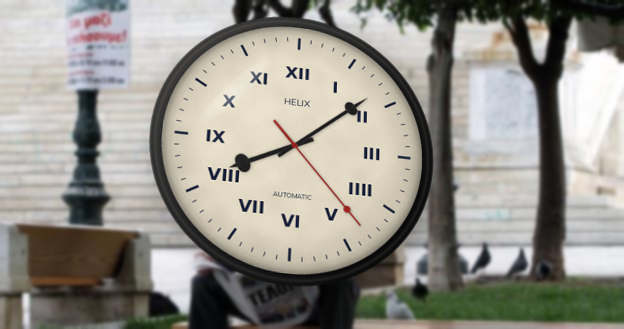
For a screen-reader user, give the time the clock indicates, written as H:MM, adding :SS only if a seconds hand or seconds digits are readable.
8:08:23
